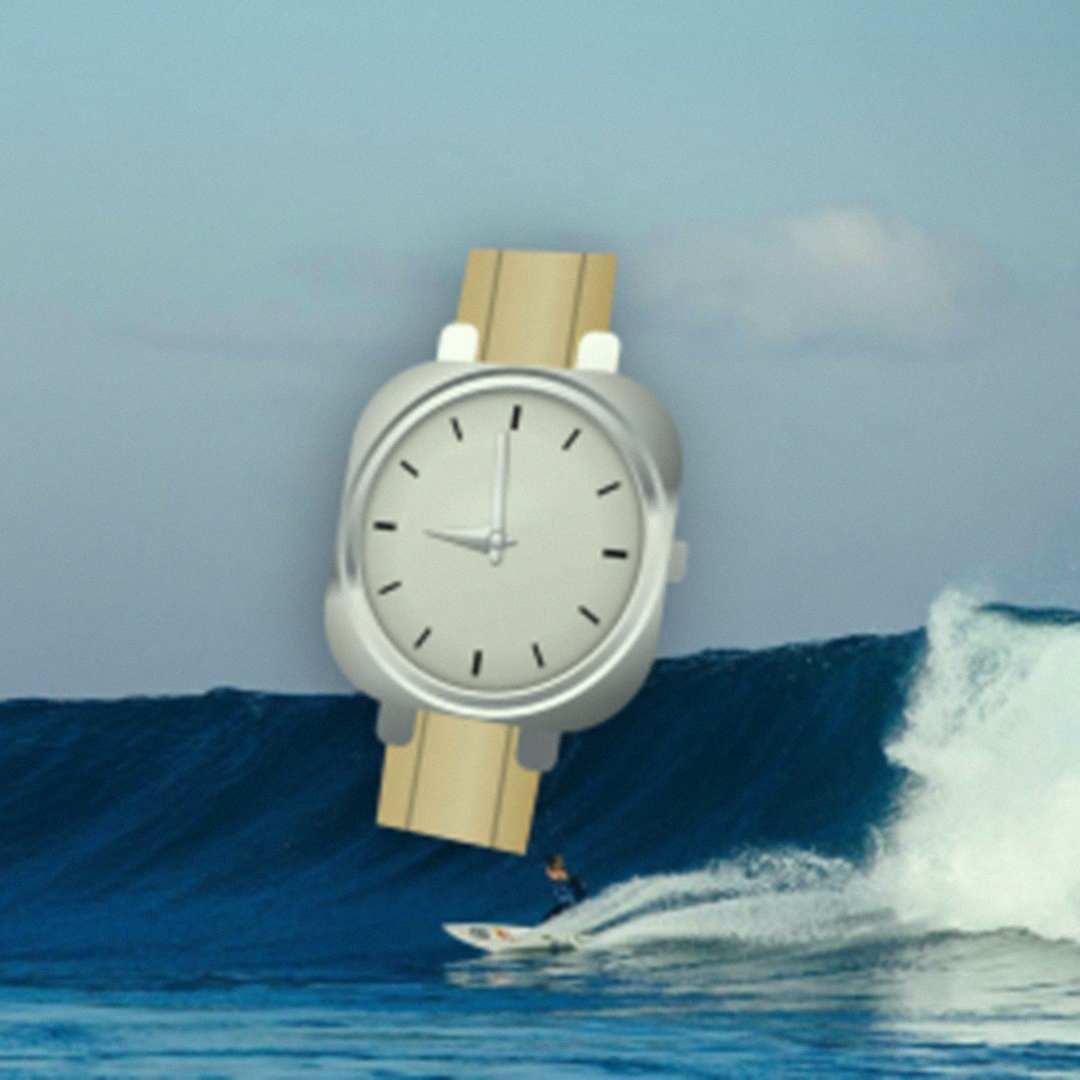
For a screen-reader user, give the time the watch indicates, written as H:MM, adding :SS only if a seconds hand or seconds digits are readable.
8:59
